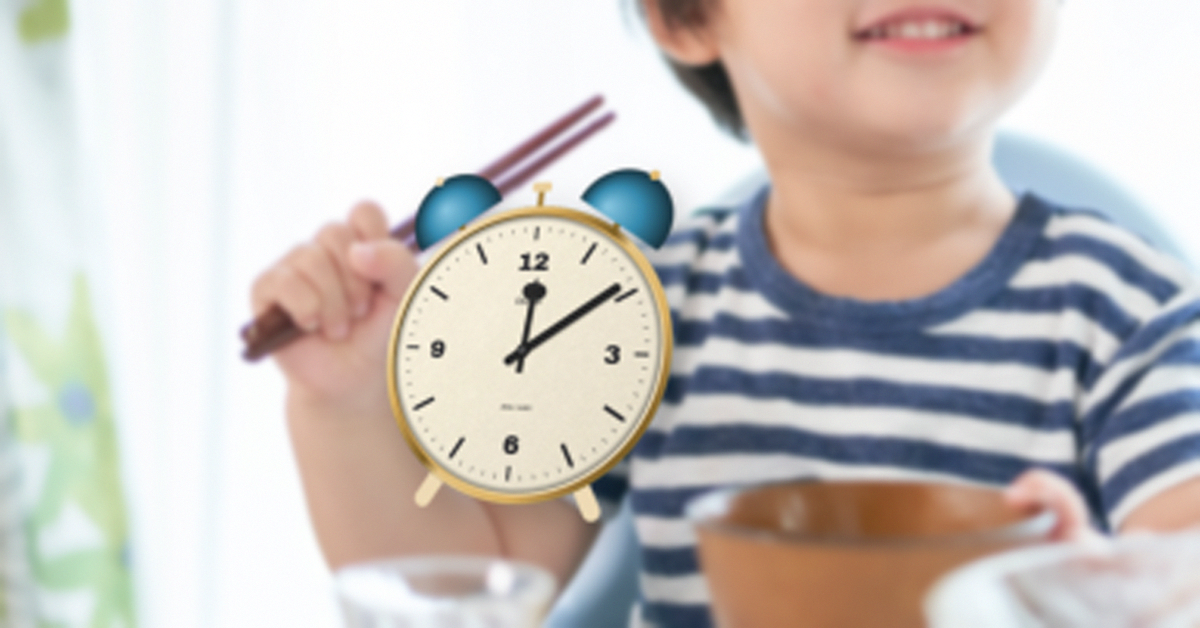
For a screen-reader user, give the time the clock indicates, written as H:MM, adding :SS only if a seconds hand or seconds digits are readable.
12:09
